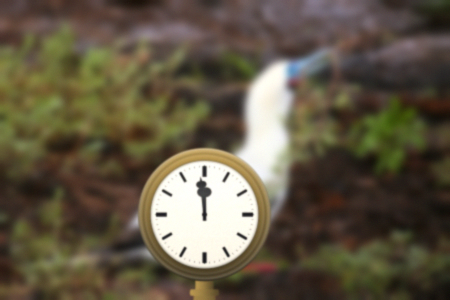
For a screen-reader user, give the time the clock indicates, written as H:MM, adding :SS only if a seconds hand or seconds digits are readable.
11:59
